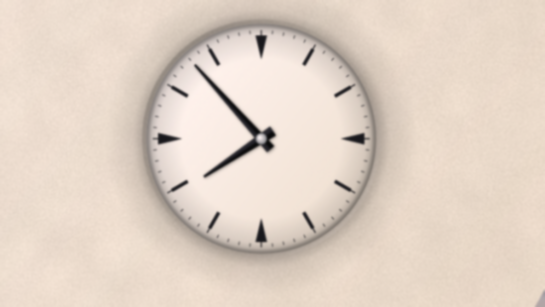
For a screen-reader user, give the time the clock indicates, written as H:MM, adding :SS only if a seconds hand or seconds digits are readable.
7:53
